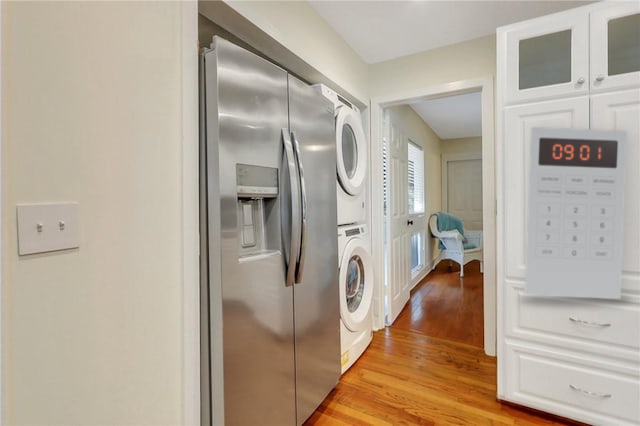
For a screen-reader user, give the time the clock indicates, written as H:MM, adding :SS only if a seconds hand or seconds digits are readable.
9:01
